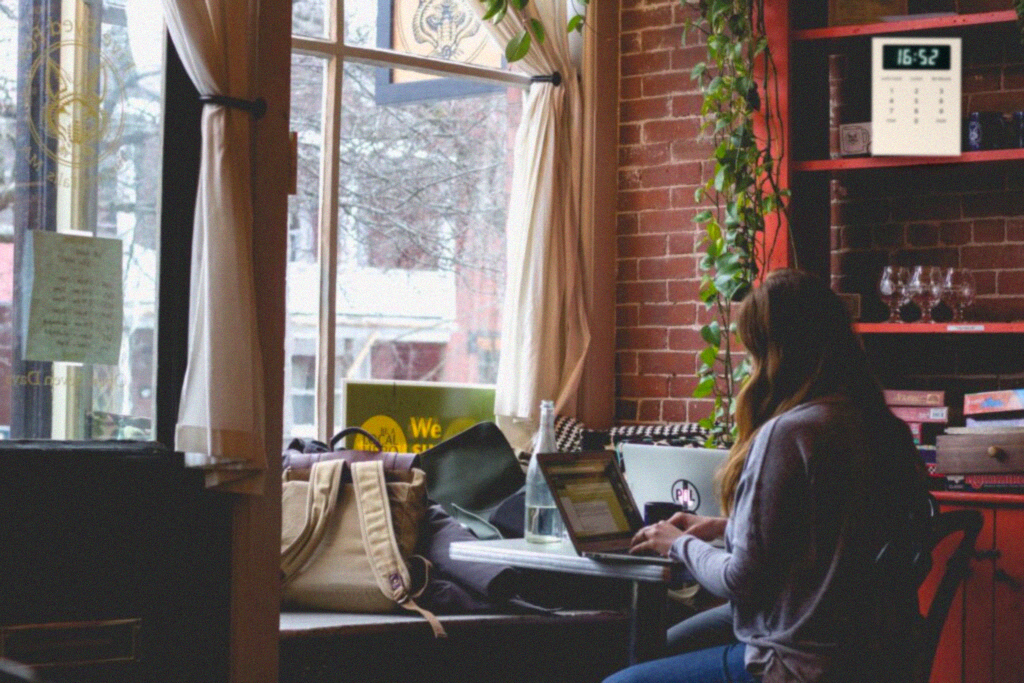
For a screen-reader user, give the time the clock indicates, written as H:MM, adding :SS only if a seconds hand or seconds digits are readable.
16:52
